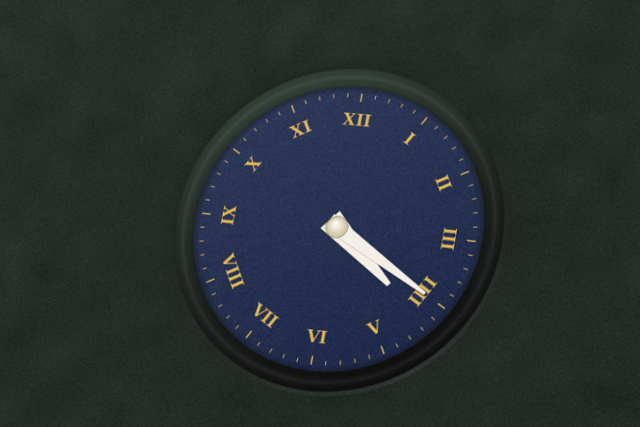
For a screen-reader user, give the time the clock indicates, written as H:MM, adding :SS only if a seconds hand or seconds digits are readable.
4:20
